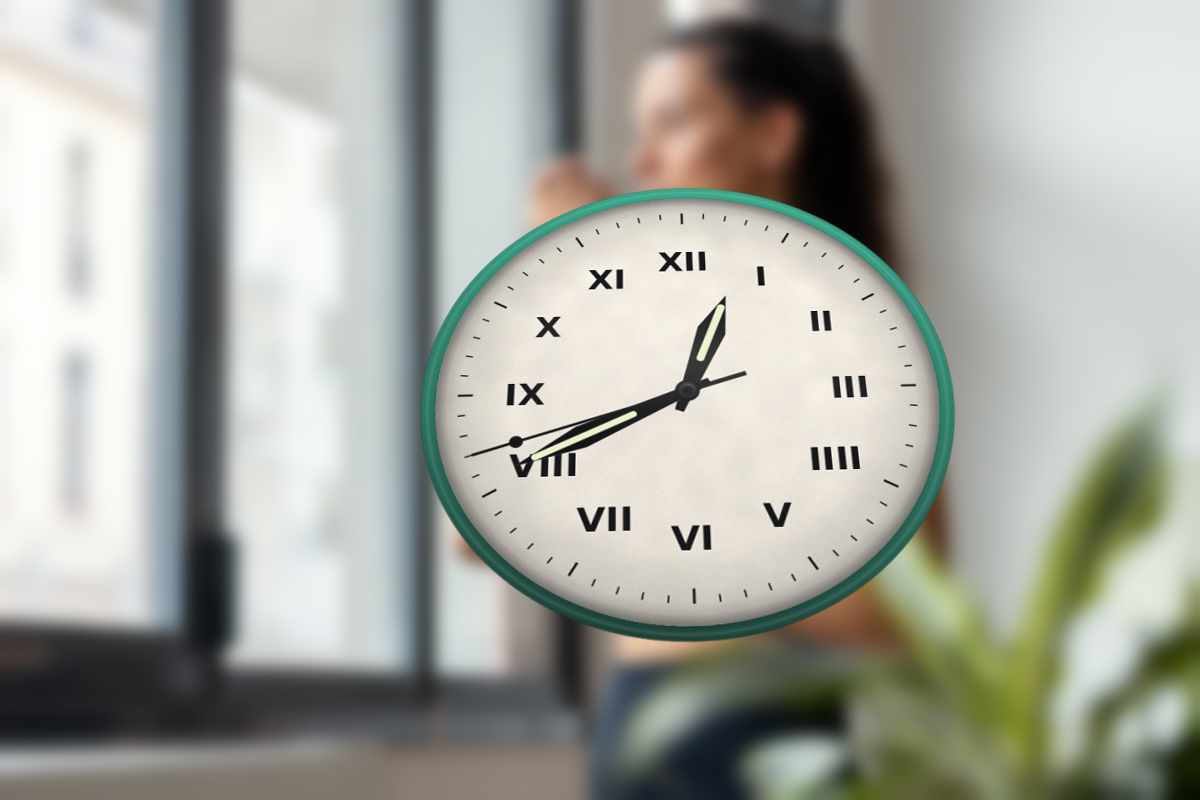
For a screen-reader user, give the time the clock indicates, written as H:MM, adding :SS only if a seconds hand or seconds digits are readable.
12:40:42
